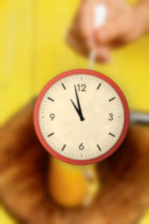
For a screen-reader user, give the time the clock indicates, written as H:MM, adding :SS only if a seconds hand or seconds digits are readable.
10:58
